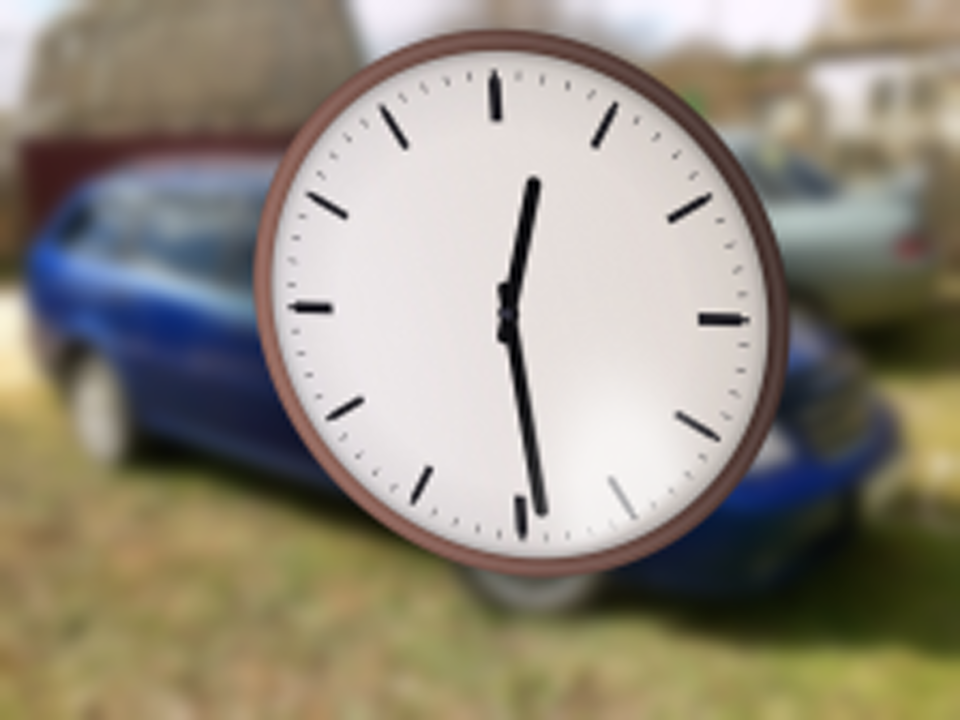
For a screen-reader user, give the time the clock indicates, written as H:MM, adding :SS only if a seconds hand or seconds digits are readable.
12:29
